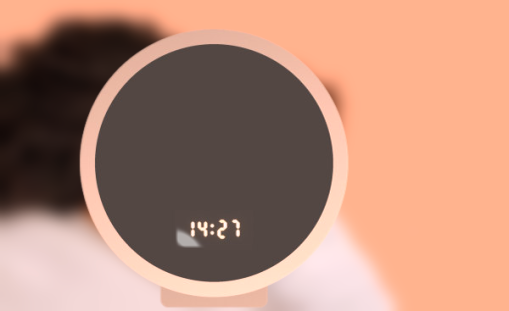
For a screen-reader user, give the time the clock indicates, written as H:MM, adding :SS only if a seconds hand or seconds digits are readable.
14:27
